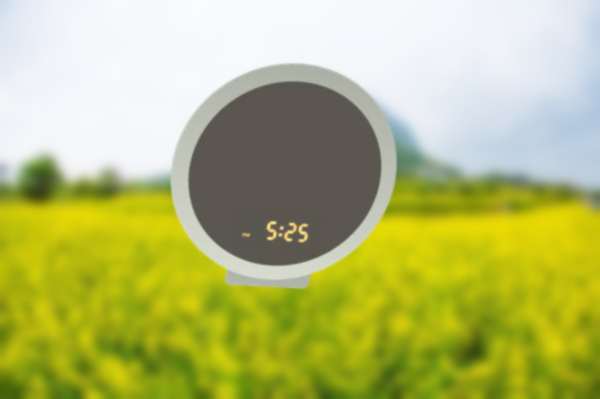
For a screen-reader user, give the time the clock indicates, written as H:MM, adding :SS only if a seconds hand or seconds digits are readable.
5:25
